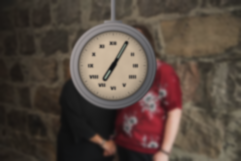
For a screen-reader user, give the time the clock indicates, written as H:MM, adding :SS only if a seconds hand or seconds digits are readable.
7:05
